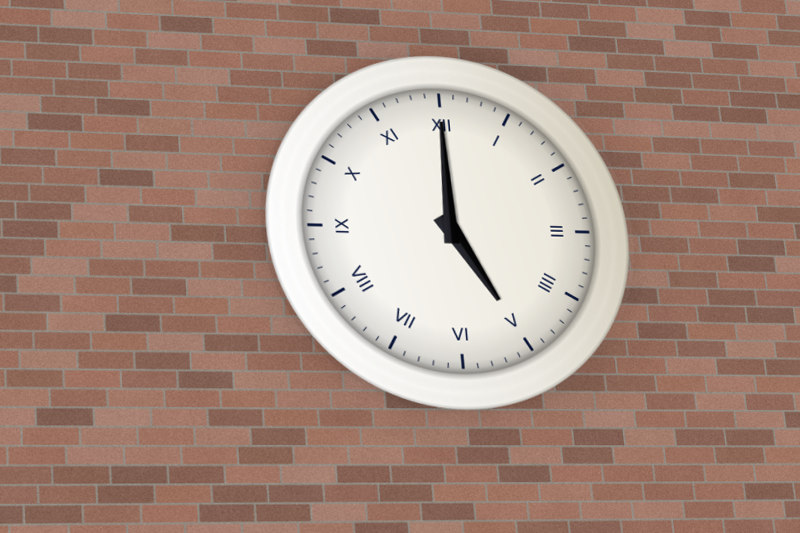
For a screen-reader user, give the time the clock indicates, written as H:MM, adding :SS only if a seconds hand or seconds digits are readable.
5:00
